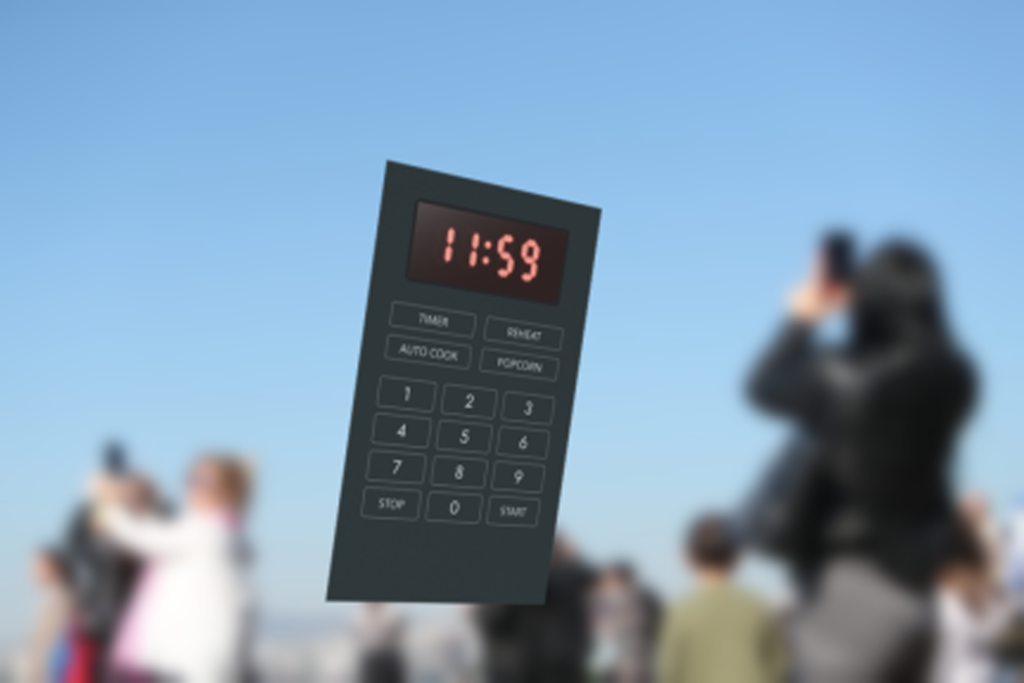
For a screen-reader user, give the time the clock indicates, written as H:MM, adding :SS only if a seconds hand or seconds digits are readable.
11:59
